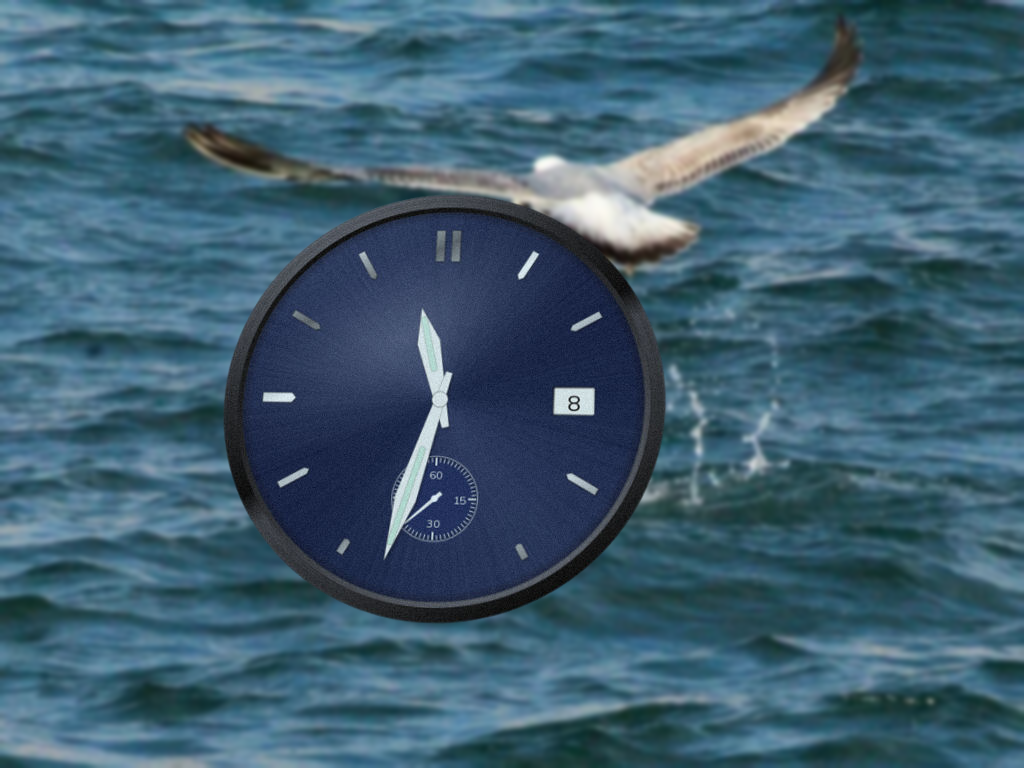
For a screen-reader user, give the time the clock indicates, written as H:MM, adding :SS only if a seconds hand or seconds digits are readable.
11:32:38
